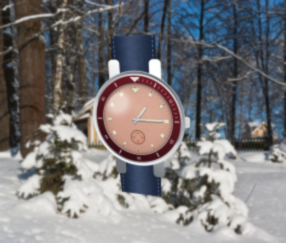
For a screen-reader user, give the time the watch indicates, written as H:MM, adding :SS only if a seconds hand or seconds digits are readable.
1:15
